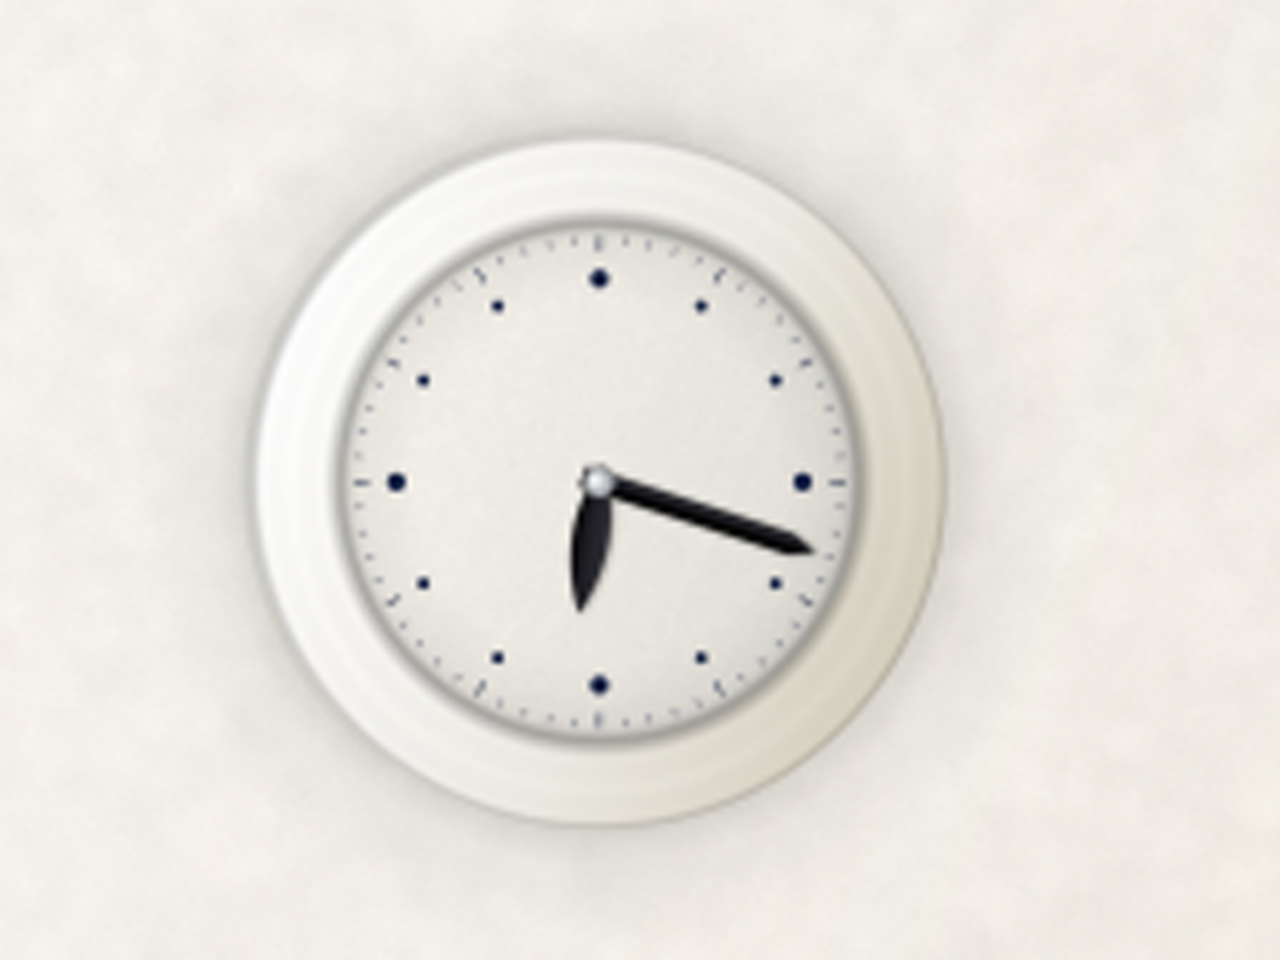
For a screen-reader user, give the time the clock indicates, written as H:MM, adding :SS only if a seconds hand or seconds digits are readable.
6:18
